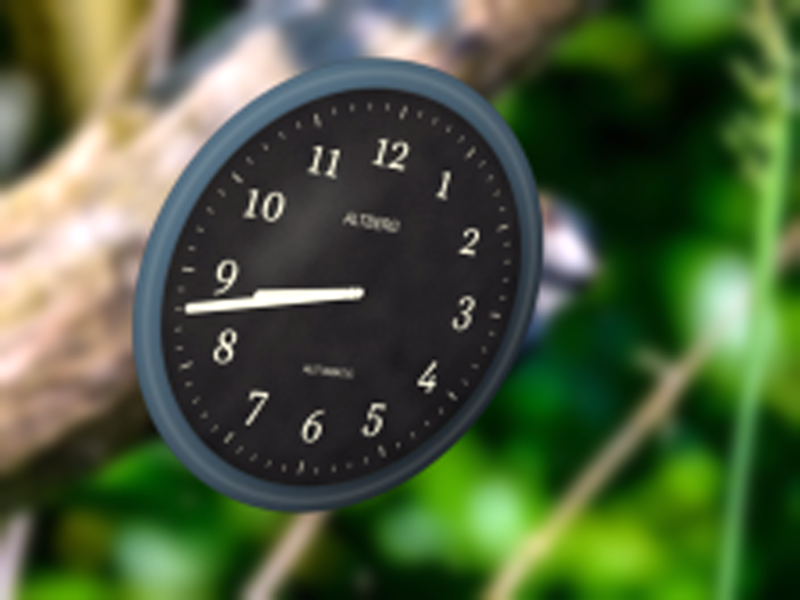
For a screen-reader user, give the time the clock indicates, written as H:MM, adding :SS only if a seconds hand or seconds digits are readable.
8:43
